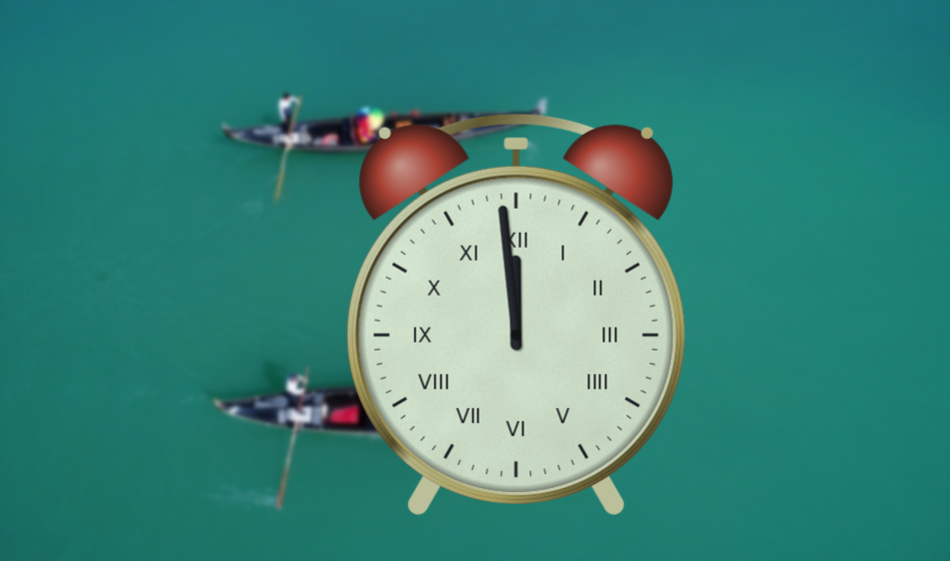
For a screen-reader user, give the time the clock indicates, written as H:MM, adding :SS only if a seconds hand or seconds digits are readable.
11:59
